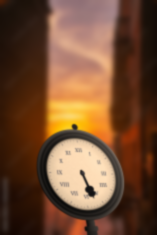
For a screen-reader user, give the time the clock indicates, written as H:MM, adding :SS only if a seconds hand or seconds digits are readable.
5:27
